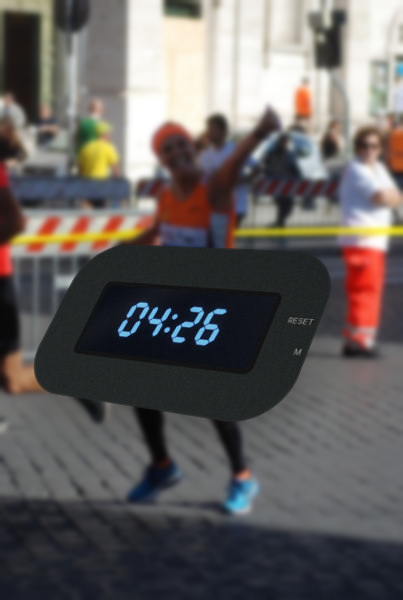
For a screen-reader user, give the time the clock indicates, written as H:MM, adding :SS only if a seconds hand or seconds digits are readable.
4:26
